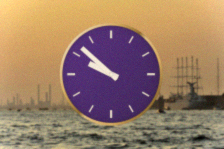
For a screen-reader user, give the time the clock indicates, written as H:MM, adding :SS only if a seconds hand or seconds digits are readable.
9:52
